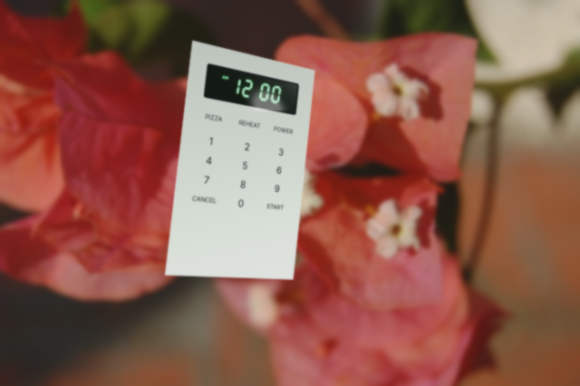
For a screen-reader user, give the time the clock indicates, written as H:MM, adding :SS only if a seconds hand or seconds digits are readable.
12:00
